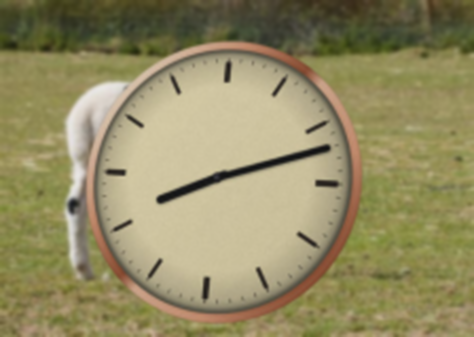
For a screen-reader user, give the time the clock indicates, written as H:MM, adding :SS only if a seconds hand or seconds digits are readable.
8:12
